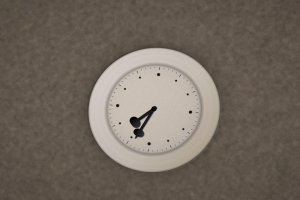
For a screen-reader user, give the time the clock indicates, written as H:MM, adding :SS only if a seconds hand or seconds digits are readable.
7:34
